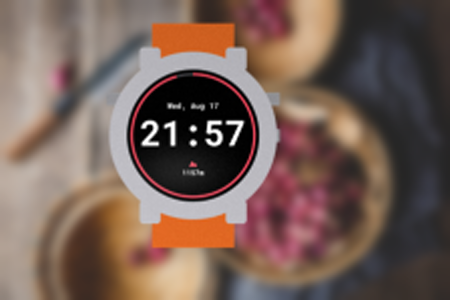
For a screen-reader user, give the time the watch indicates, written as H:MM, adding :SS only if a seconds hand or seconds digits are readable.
21:57
